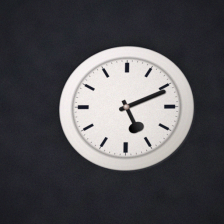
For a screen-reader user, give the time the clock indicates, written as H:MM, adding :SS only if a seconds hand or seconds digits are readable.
5:11
